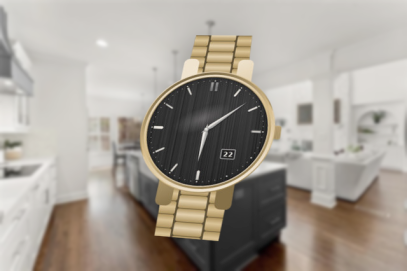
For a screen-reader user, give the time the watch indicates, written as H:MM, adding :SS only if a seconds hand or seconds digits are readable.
6:08
